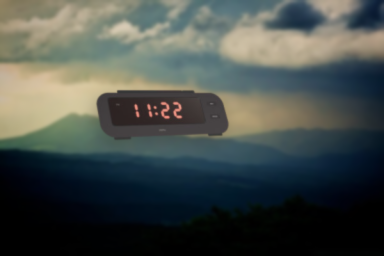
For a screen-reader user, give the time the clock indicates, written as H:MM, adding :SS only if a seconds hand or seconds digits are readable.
11:22
